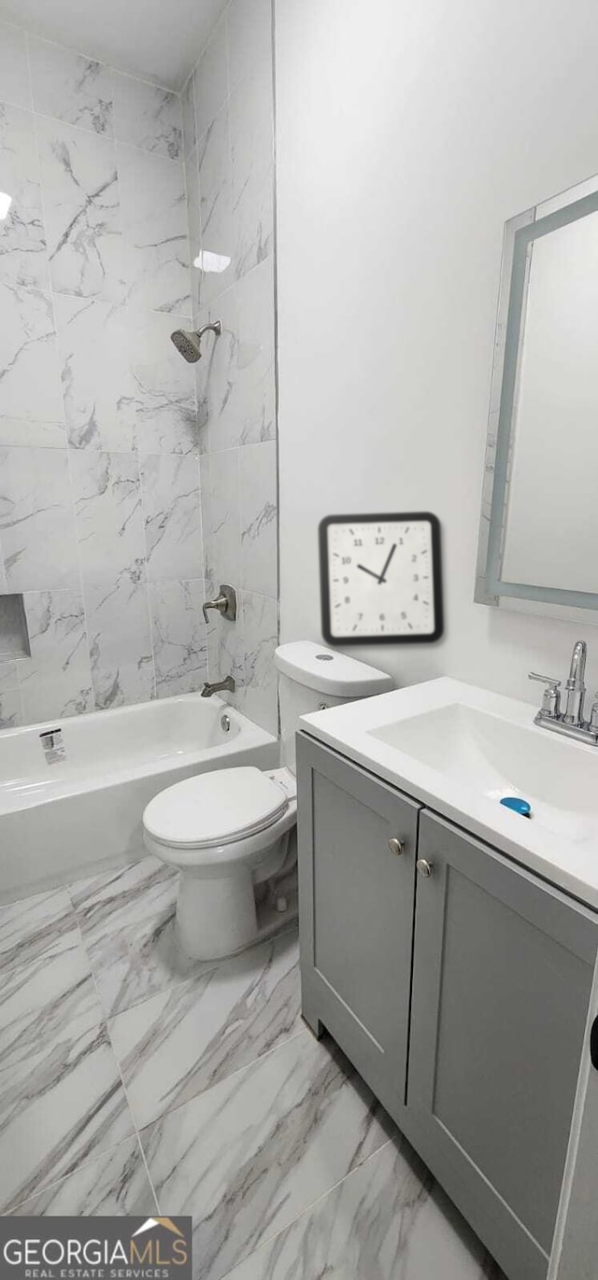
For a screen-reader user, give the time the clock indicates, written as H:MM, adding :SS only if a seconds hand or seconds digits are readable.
10:04
